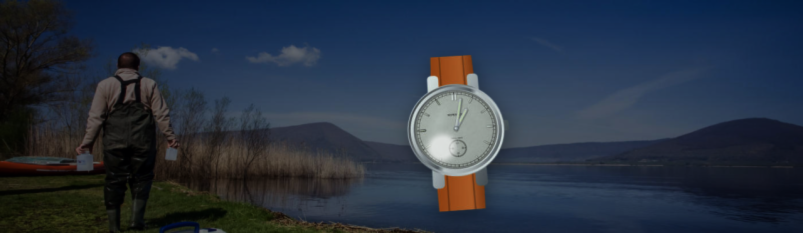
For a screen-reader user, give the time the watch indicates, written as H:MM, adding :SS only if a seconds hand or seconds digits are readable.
1:02
